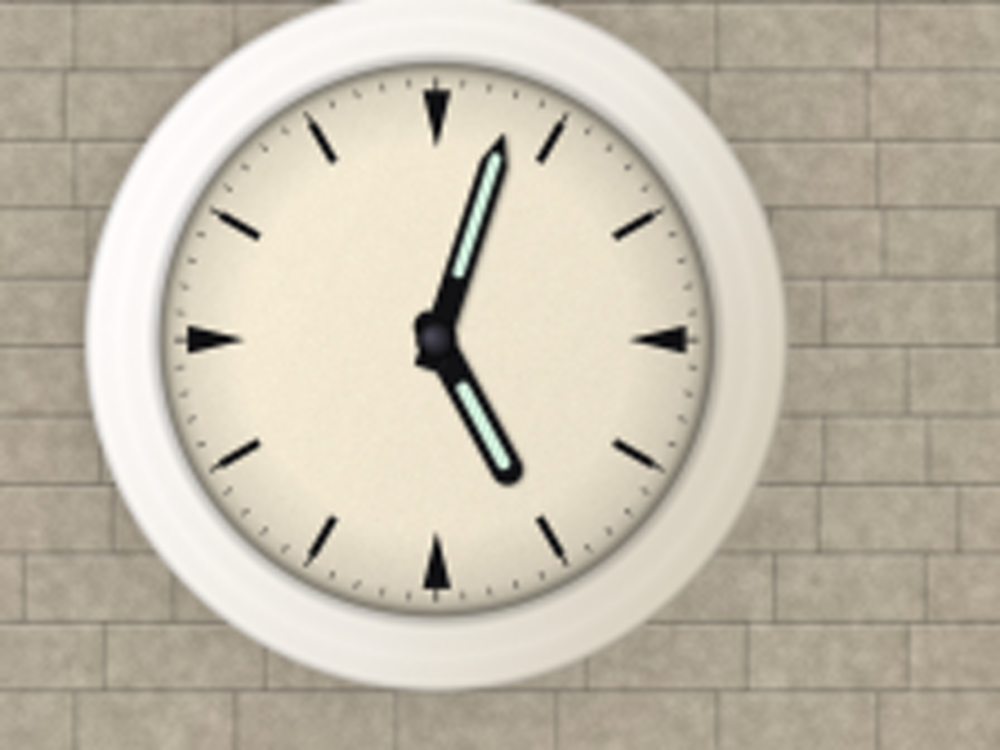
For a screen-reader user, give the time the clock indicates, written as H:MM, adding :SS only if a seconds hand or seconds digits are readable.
5:03
